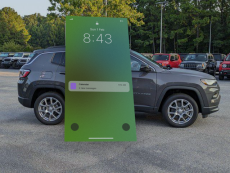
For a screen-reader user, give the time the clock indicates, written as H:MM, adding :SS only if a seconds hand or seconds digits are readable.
8:43
